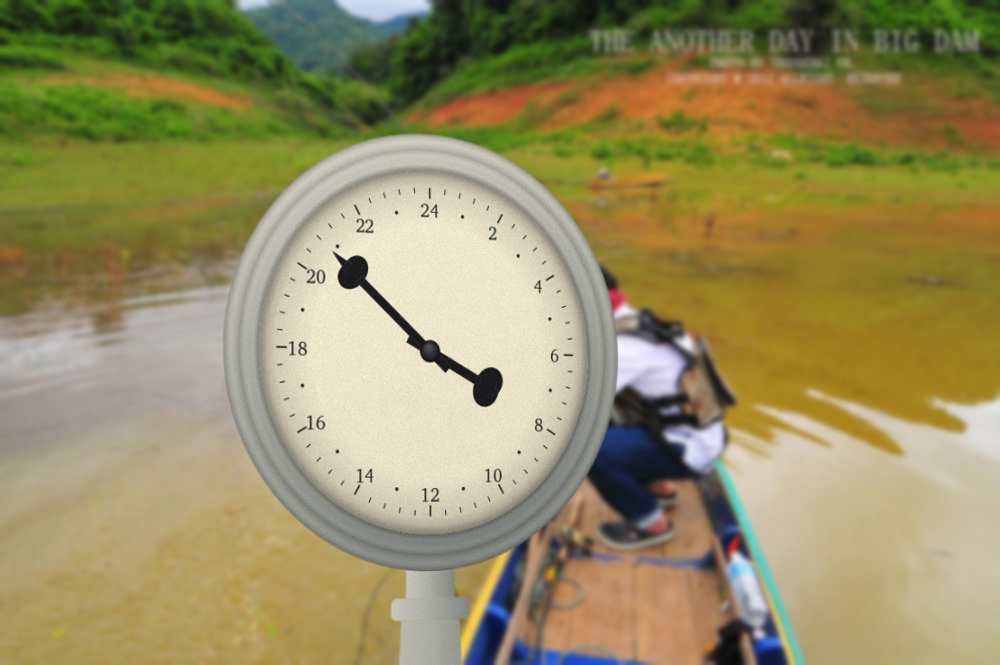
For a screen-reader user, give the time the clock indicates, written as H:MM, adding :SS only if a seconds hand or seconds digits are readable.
7:52
